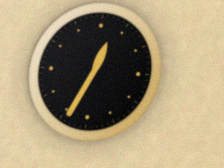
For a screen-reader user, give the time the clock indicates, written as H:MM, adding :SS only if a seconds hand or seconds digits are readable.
12:34
